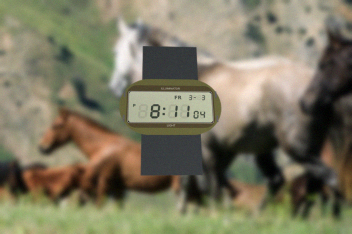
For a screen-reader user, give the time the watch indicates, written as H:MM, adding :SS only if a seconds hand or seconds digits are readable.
8:11:04
